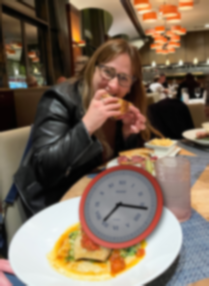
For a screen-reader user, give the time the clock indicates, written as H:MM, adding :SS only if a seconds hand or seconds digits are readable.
7:16
